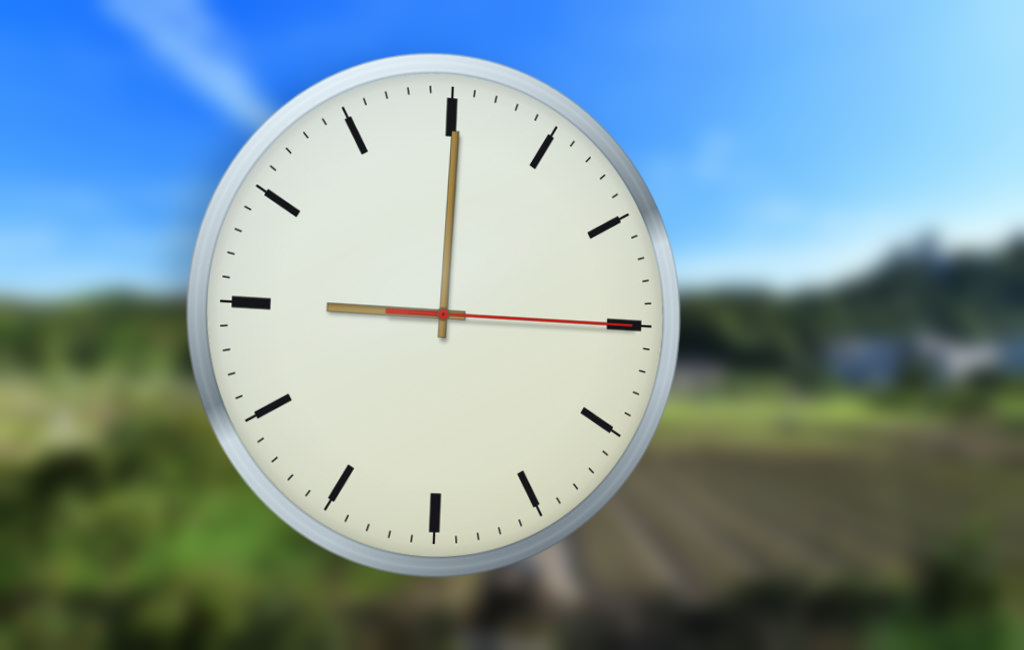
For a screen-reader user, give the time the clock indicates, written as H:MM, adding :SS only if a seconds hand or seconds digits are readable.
9:00:15
